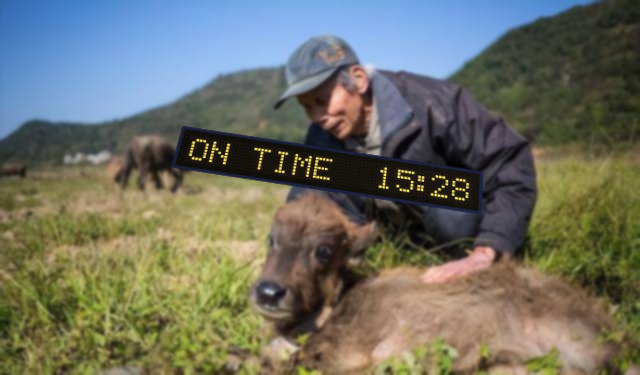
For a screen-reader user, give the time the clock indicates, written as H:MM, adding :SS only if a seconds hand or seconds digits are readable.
15:28
